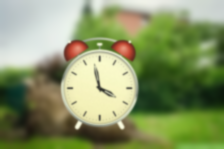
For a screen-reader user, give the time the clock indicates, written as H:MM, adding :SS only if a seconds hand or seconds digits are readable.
3:58
